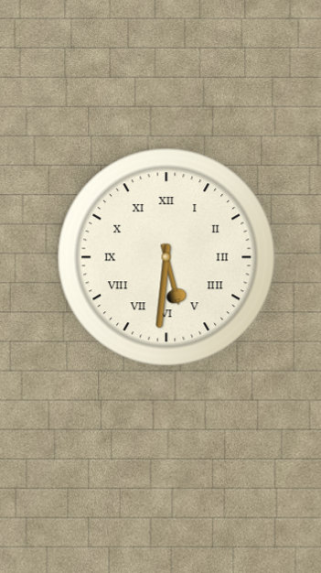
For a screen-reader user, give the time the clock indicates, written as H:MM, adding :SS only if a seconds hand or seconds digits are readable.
5:31
